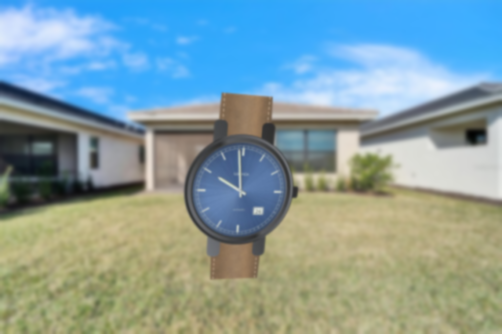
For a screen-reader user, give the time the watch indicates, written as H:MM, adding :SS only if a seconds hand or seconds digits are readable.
9:59
